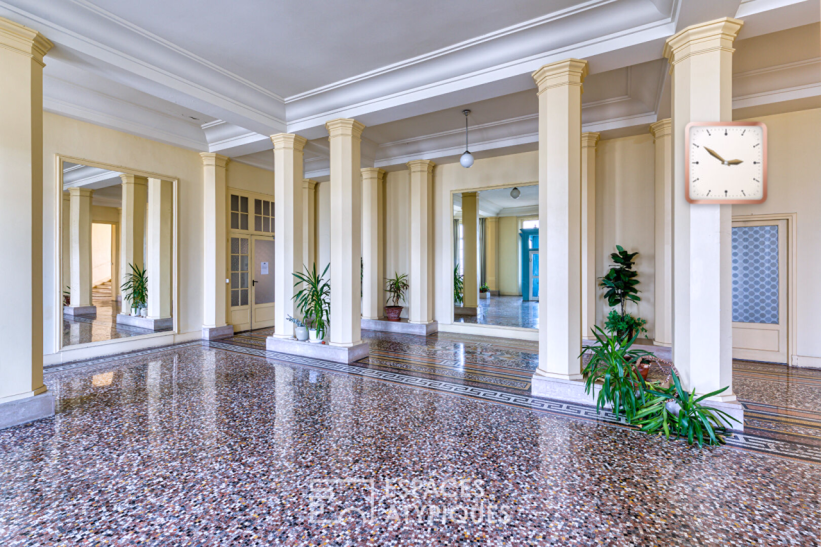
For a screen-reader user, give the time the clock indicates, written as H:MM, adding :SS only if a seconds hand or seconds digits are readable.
2:51
